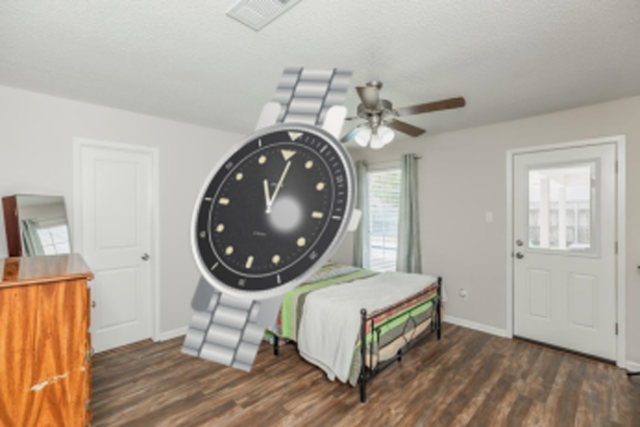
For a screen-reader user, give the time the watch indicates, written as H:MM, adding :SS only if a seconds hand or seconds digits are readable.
11:01
